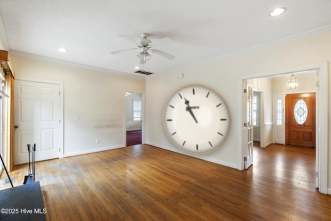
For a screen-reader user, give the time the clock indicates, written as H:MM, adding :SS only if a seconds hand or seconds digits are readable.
10:56
